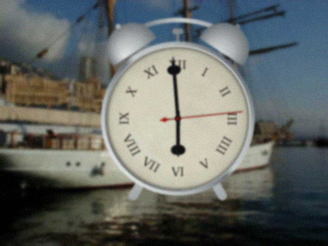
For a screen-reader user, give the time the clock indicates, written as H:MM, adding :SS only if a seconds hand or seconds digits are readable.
5:59:14
